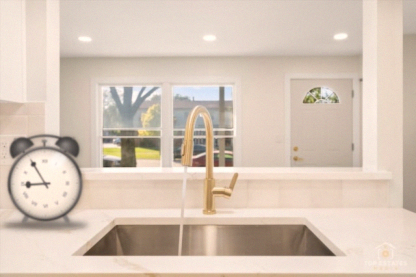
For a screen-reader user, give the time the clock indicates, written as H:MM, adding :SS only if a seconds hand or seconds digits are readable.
8:55
